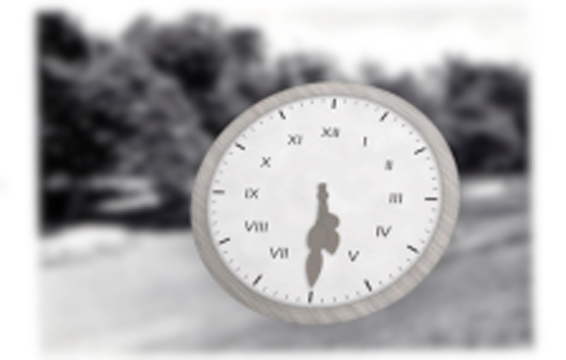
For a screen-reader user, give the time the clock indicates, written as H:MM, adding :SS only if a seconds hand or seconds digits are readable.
5:30
